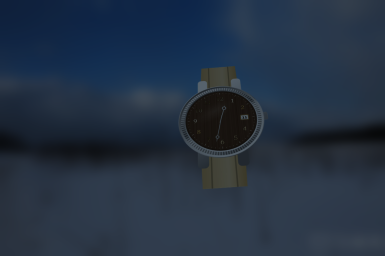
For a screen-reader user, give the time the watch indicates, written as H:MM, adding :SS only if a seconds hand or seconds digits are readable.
12:32
